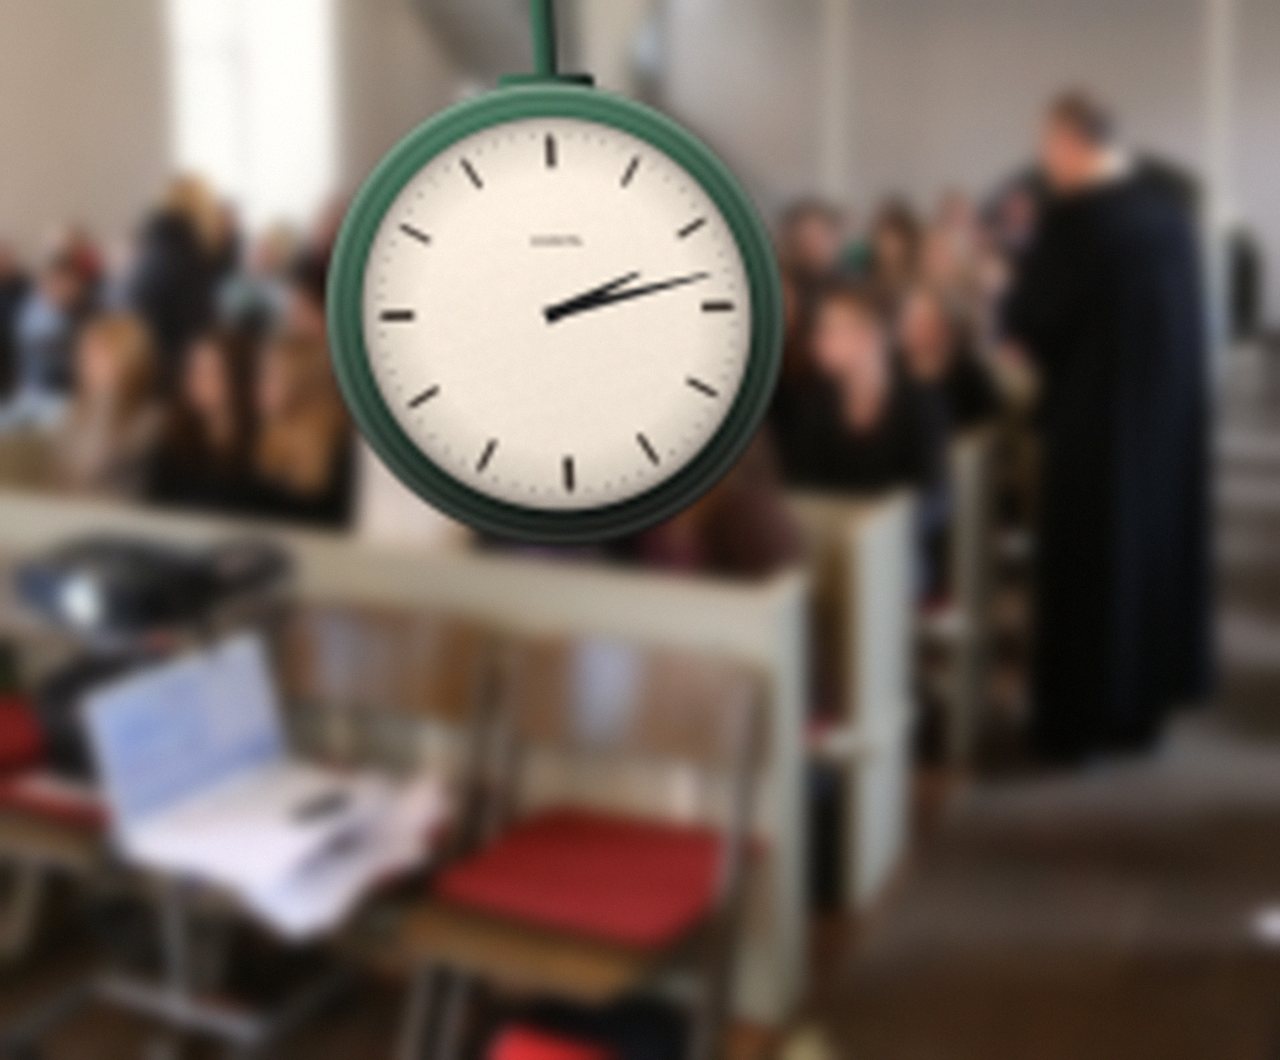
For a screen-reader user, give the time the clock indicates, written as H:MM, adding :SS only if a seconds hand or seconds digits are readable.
2:13
